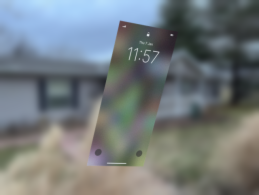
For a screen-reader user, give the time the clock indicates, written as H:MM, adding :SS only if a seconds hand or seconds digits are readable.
11:57
